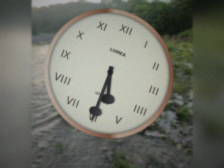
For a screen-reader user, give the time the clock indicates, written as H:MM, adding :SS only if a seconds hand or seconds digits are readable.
5:30
